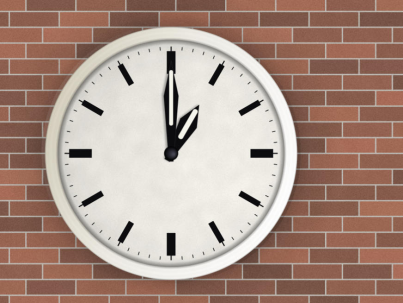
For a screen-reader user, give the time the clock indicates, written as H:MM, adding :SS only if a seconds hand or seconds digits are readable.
1:00
